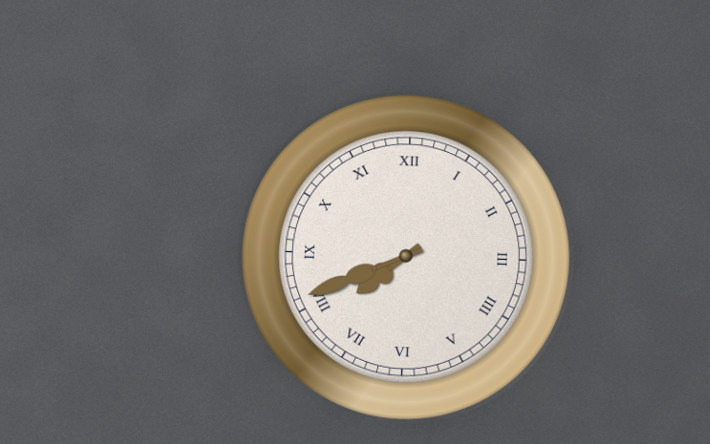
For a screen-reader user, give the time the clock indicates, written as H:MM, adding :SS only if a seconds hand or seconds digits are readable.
7:41
